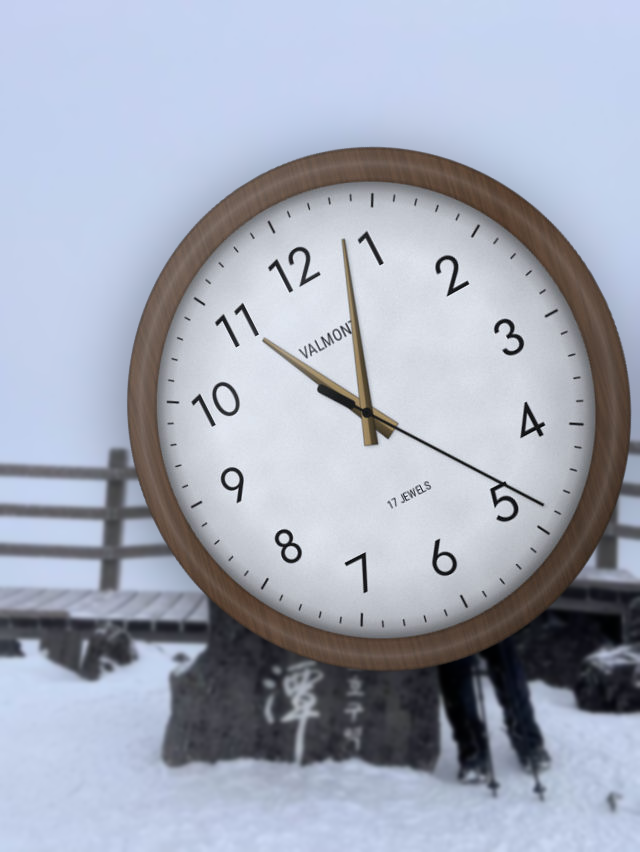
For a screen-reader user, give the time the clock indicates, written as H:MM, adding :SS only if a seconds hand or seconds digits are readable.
11:03:24
